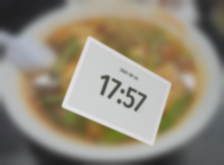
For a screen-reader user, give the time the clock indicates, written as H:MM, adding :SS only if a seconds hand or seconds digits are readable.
17:57
